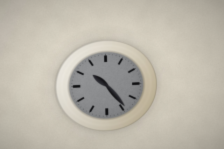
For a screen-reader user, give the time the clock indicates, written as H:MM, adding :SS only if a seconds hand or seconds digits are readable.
10:24
